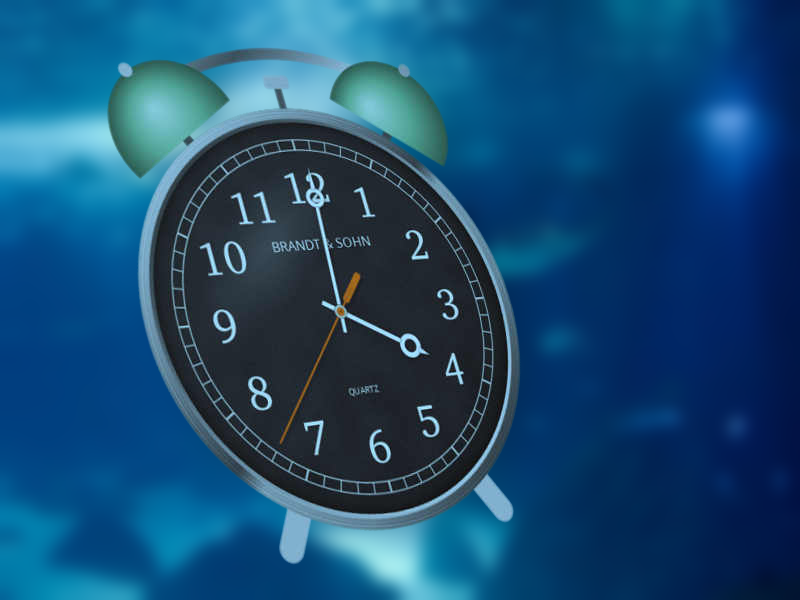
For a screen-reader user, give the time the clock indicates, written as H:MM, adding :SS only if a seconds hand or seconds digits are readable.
4:00:37
